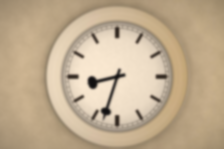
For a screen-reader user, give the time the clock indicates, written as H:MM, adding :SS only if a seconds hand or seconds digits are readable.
8:33
